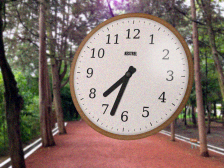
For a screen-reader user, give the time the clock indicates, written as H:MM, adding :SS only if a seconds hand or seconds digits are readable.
7:33
